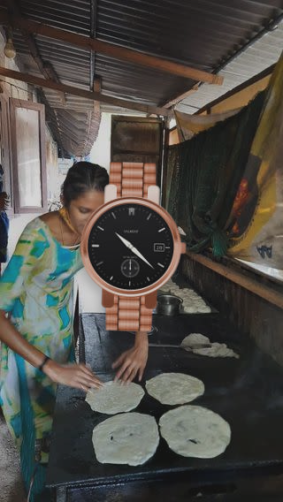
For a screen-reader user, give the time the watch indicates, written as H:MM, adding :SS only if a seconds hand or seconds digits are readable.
10:22
